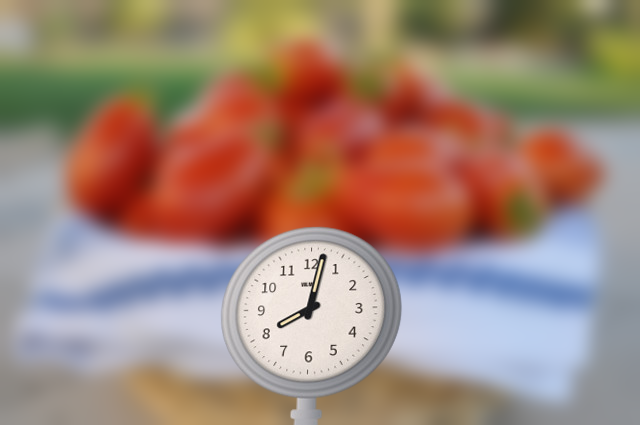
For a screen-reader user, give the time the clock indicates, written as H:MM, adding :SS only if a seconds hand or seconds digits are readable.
8:02
